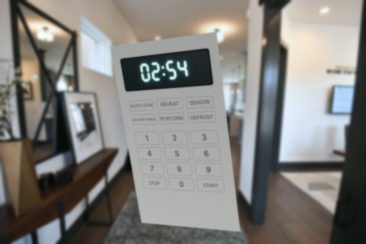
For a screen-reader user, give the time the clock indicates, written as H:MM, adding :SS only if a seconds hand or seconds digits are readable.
2:54
